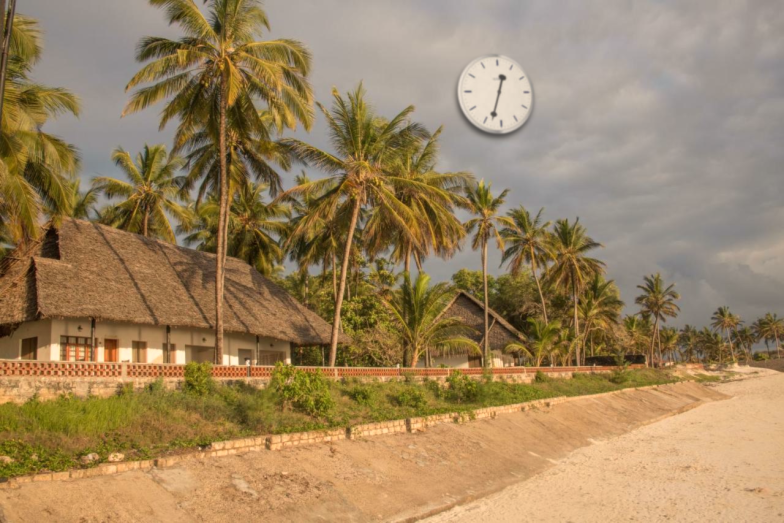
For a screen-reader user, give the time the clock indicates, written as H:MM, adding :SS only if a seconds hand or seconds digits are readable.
12:33
